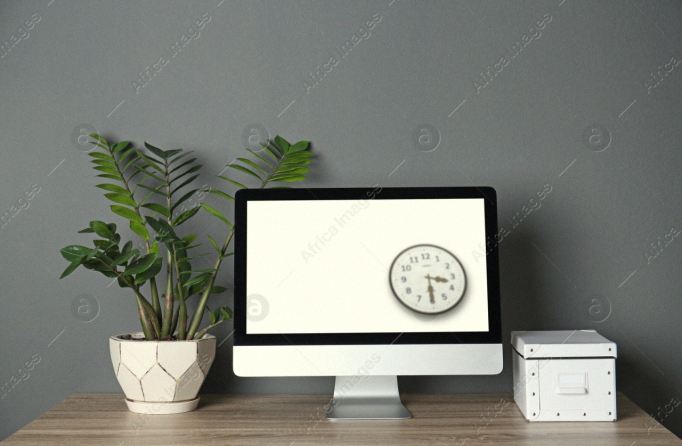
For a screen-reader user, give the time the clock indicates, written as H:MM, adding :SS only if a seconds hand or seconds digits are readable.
3:30
